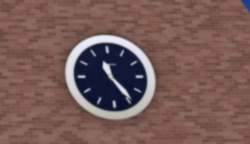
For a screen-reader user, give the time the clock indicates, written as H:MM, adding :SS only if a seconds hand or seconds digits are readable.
11:24
